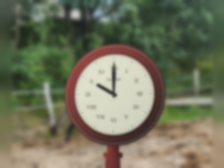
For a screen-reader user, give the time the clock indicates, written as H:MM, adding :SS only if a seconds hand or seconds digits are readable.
10:00
